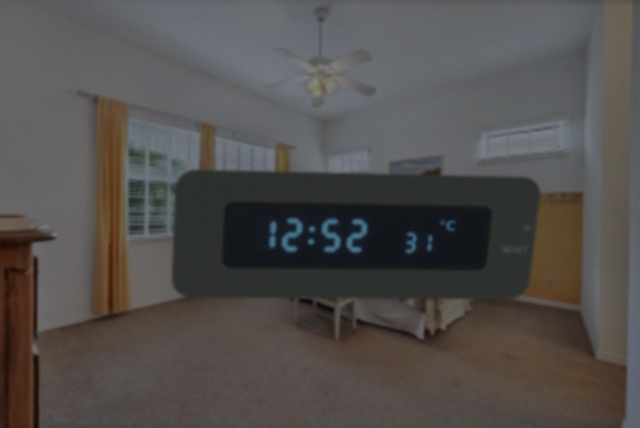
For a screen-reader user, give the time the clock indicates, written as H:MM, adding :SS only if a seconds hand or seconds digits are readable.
12:52
